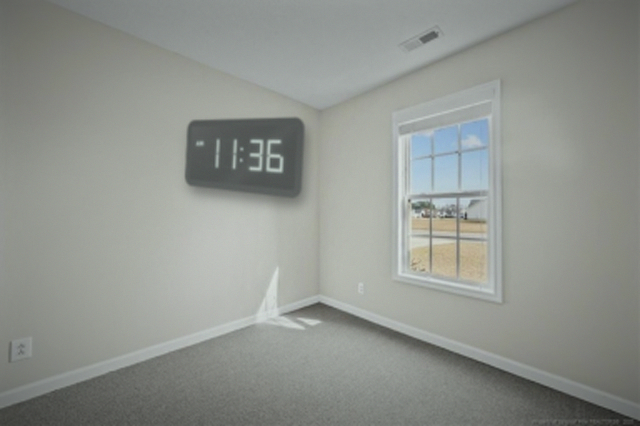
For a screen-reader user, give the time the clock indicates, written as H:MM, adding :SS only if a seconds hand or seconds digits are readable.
11:36
